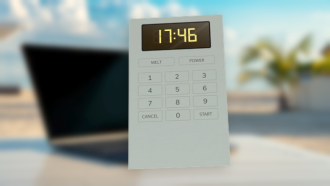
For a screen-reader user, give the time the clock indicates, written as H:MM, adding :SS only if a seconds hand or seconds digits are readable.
17:46
